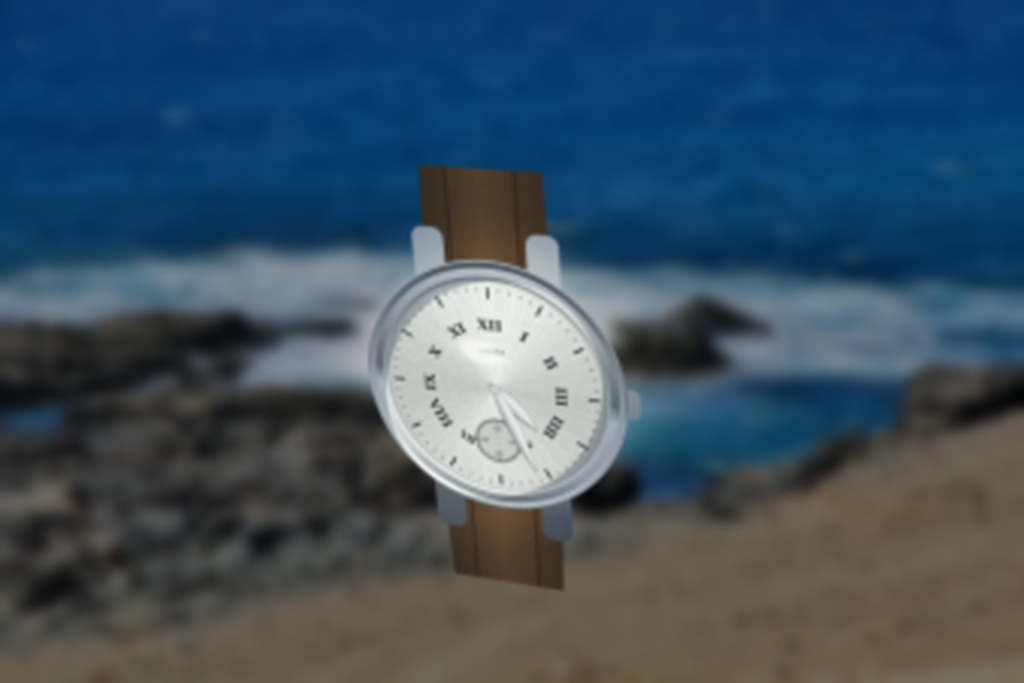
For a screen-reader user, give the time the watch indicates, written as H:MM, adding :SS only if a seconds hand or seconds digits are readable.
4:26
